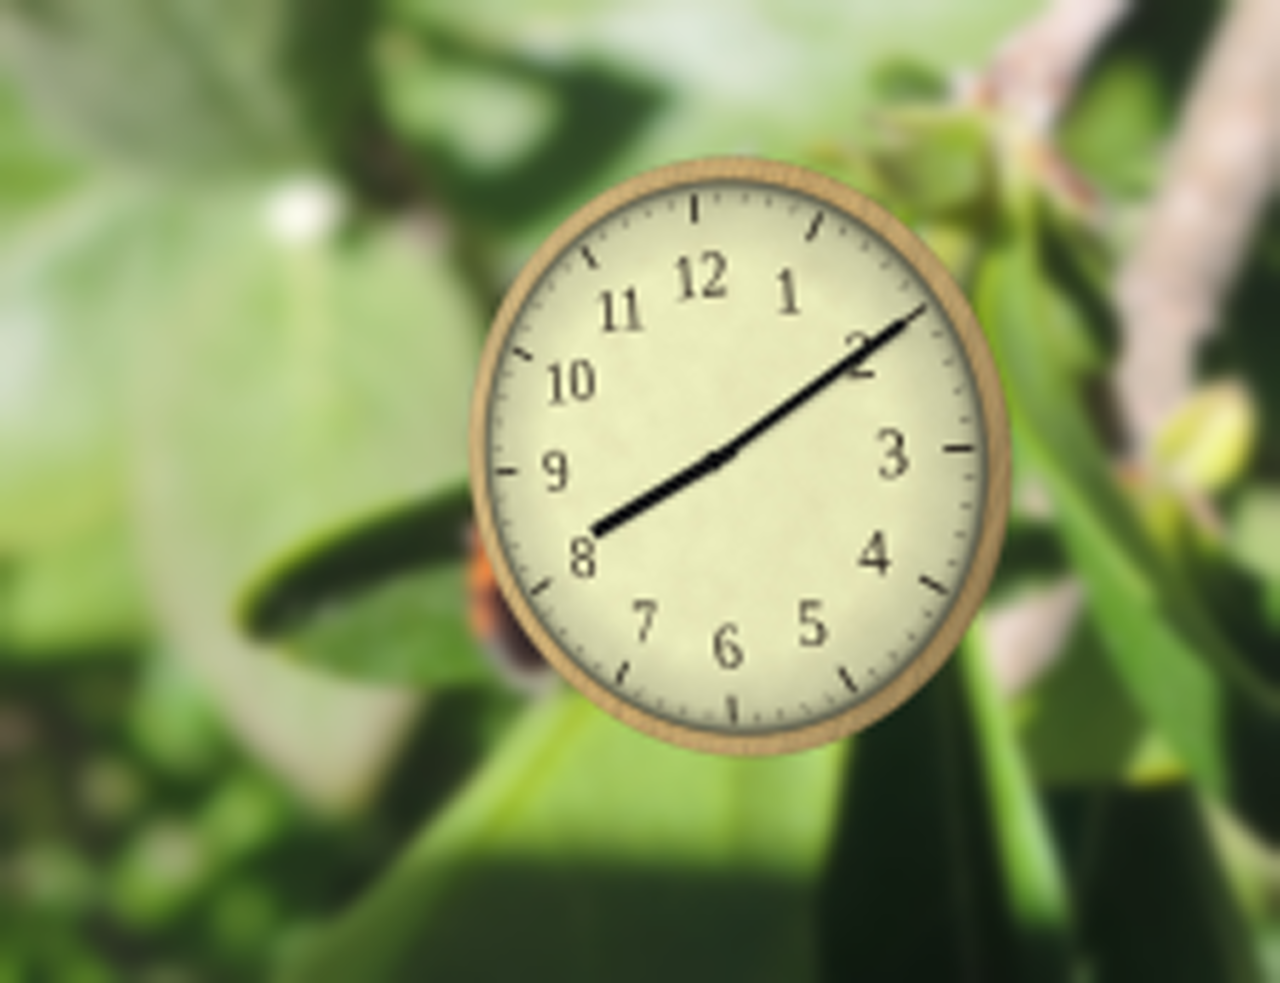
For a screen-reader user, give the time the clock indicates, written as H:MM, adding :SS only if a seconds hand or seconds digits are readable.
8:10
